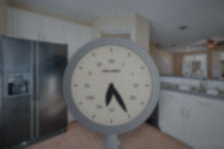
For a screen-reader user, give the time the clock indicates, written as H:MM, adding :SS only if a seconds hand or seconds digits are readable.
6:25
